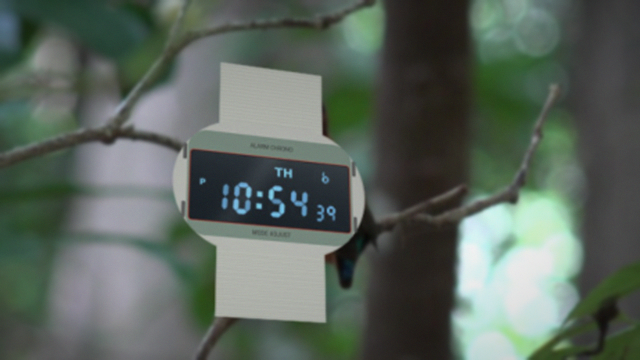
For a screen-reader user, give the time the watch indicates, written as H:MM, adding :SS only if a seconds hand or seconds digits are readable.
10:54:39
